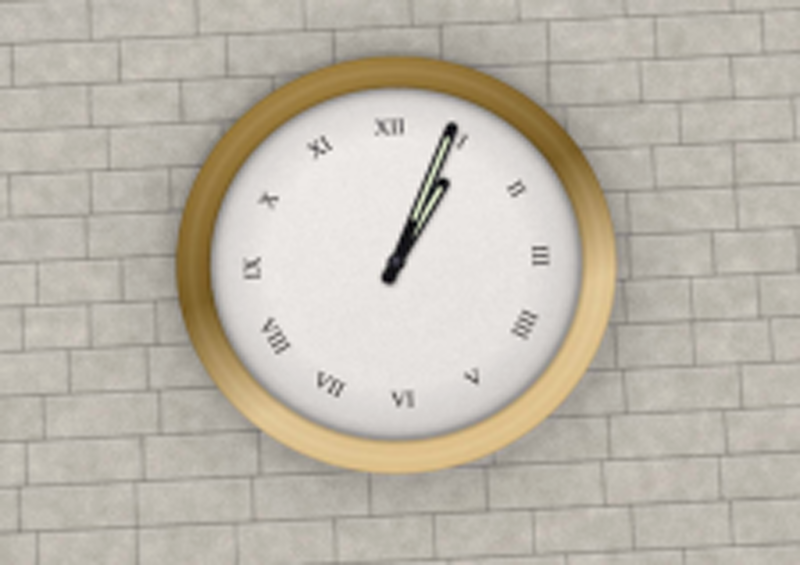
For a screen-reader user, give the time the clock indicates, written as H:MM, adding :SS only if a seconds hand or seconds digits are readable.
1:04
